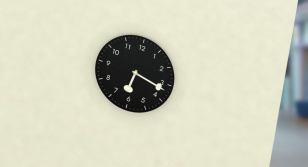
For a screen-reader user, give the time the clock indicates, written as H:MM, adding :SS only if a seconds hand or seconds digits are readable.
6:17
